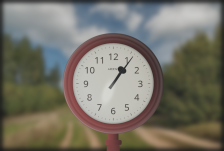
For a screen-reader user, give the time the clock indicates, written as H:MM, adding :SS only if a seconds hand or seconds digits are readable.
1:06
